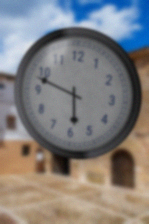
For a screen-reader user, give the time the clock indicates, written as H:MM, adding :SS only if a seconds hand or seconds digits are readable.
5:48
